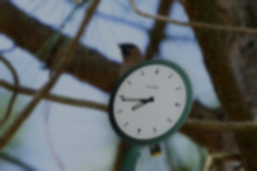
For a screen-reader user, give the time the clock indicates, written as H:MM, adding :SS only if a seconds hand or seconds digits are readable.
7:44
